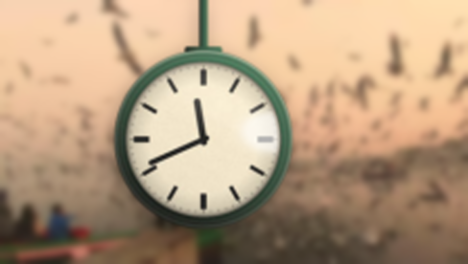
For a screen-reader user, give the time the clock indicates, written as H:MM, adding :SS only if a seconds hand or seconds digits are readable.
11:41
